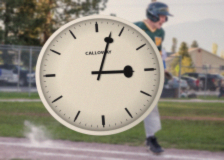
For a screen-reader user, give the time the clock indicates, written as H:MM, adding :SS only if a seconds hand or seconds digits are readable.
3:03
